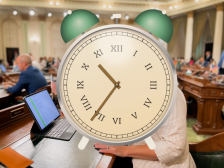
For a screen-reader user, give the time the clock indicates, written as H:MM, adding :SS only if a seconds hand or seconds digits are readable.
10:36
